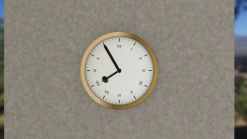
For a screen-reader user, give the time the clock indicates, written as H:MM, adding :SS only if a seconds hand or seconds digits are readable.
7:55
